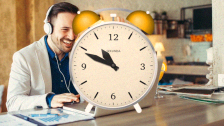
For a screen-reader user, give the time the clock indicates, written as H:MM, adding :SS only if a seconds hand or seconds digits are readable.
10:49
